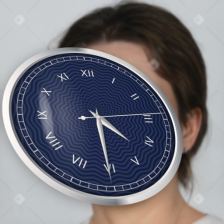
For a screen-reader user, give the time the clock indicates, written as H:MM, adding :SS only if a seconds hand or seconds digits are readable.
4:30:14
